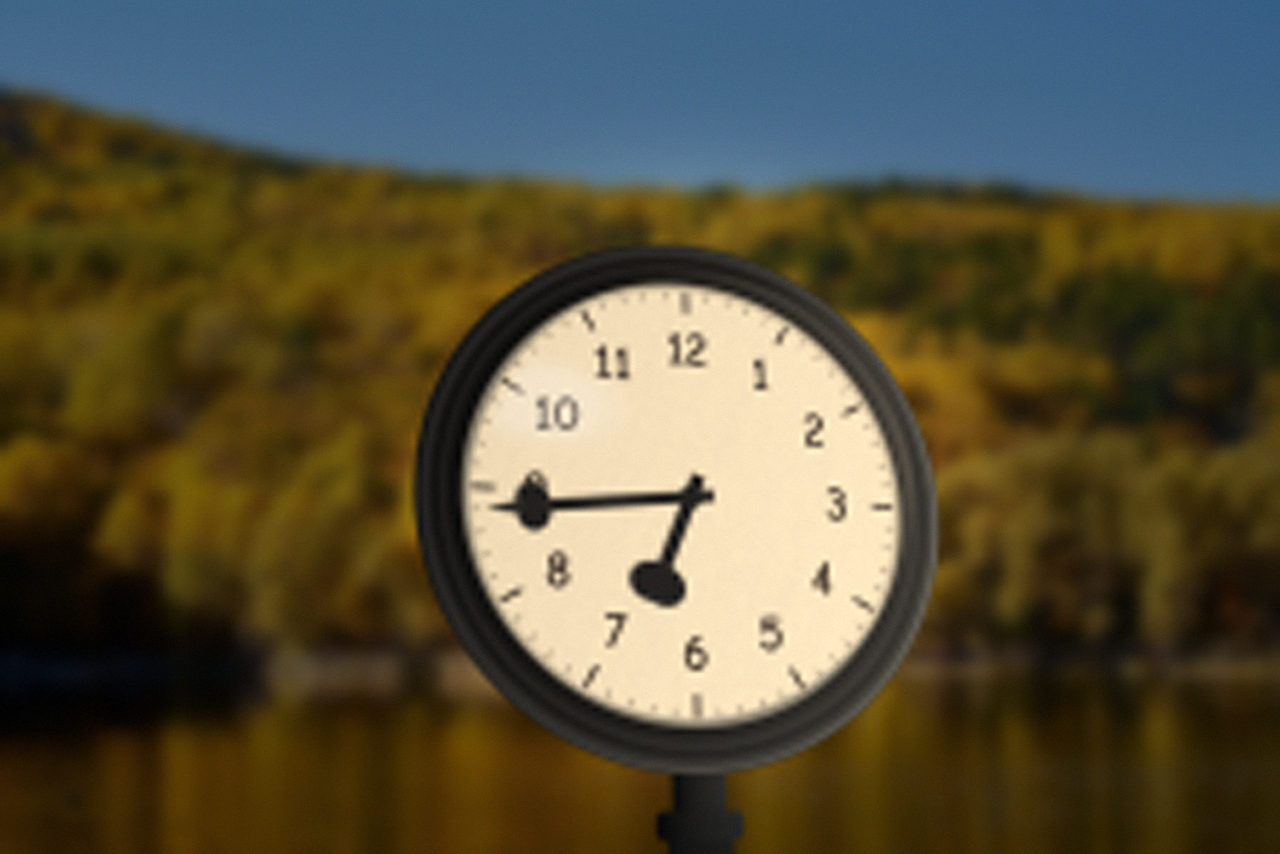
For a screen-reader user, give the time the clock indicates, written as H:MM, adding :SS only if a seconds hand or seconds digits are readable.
6:44
